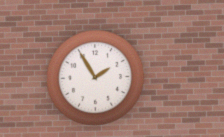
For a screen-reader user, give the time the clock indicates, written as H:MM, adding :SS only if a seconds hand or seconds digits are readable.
1:55
